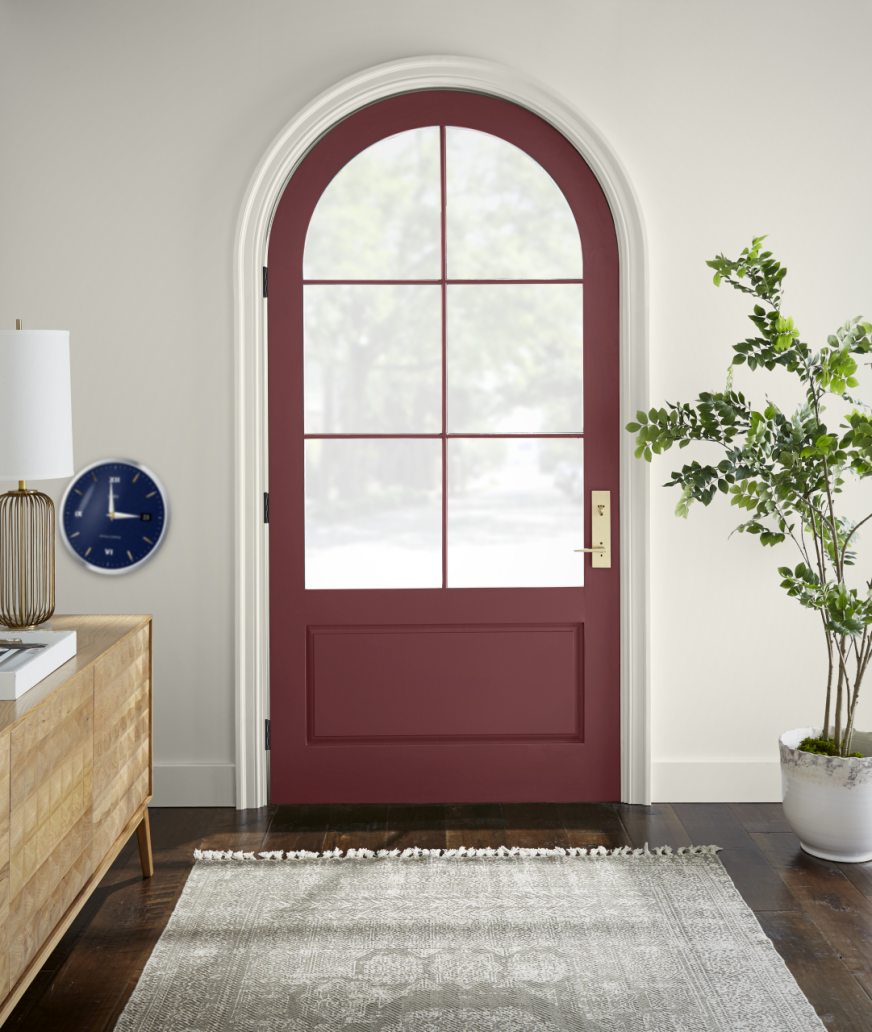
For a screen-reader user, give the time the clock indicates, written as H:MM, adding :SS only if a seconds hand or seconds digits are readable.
2:59
